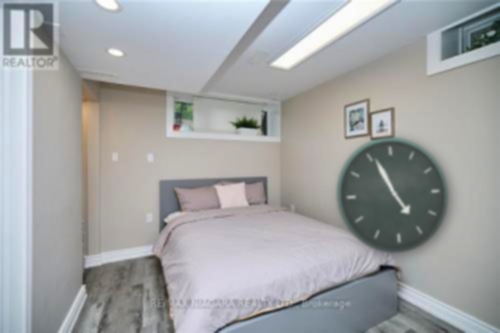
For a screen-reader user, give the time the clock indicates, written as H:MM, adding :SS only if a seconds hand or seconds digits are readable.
4:56
